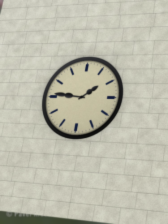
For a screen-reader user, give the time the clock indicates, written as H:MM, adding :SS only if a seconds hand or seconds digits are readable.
1:46
